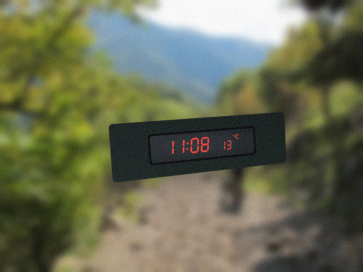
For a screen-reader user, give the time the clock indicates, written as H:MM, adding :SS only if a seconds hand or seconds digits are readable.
11:08
